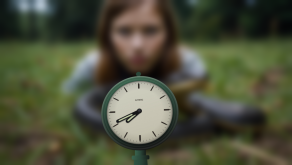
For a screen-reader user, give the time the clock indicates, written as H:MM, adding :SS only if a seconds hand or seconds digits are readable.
7:41
